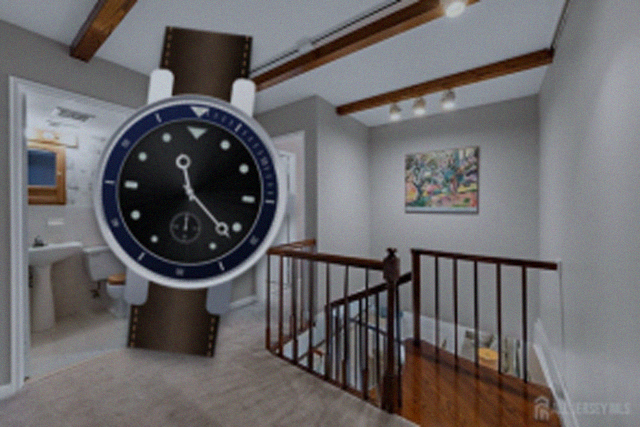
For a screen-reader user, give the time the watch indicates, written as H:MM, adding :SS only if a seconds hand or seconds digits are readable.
11:22
